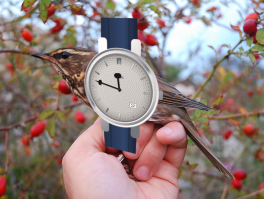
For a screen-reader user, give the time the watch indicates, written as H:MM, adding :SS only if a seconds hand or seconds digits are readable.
11:47
